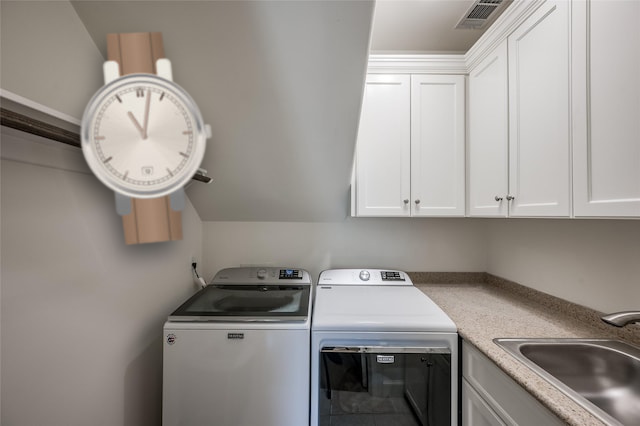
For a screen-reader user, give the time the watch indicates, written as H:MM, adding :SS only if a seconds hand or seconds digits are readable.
11:02
